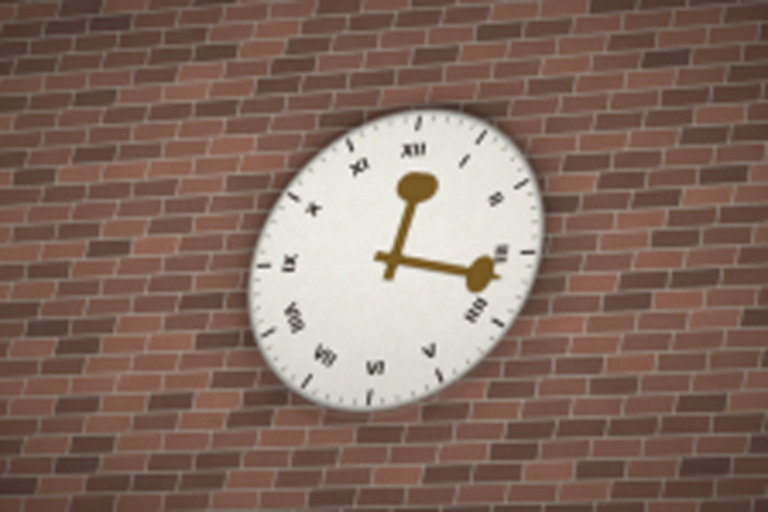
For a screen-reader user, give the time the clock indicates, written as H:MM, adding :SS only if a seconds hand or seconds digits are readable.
12:17
